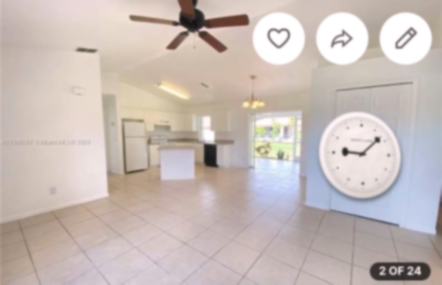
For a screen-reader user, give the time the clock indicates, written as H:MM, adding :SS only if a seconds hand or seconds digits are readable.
9:08
